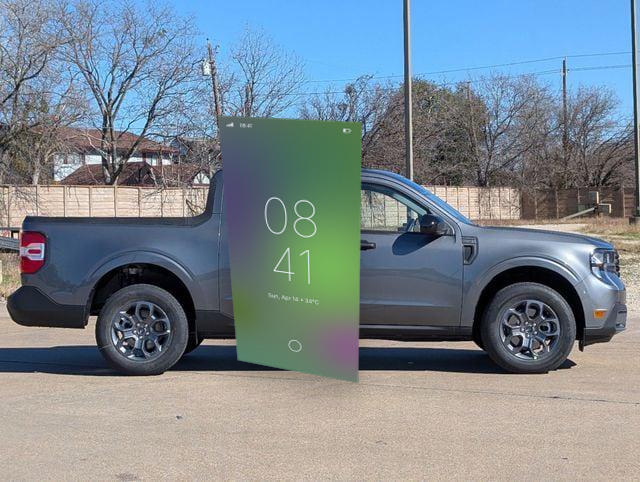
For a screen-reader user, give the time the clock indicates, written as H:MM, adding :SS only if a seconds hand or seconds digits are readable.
8:41
